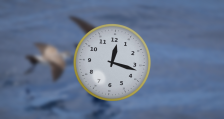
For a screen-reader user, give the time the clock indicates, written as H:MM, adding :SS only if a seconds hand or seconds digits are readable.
12:17
